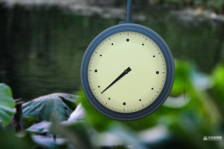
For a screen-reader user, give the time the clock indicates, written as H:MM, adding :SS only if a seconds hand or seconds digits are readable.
7:38
